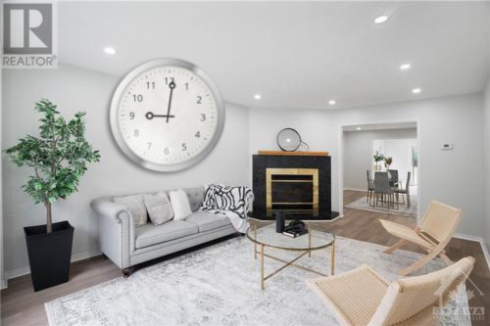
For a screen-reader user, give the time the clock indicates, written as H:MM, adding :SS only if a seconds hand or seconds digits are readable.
9:01
